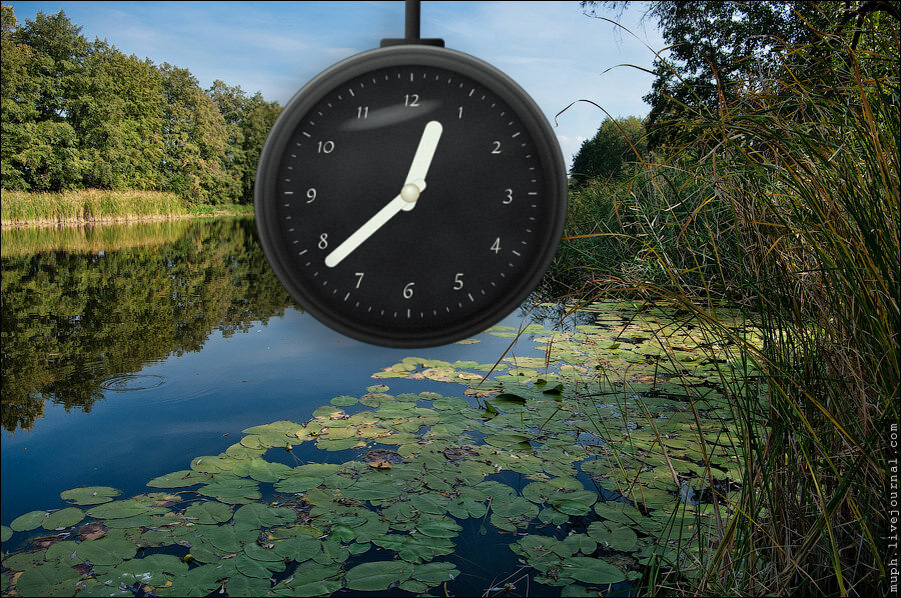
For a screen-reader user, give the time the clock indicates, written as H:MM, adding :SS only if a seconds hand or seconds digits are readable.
12:38
